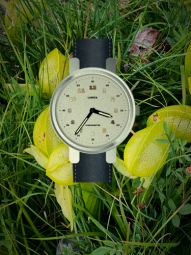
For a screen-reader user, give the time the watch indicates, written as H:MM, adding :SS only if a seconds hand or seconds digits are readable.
3:36
